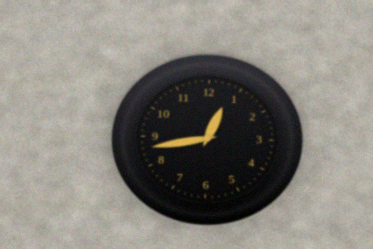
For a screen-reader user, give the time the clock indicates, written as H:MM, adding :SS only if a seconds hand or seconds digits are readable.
12:43
